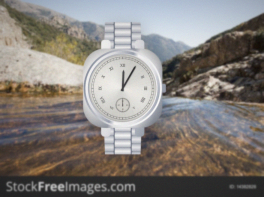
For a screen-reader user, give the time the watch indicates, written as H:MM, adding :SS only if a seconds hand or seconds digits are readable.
12:05
